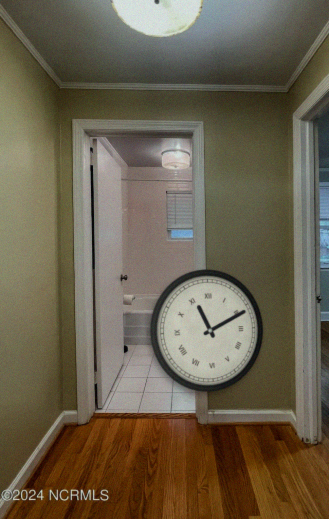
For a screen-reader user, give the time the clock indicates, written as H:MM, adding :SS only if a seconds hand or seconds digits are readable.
11:11
